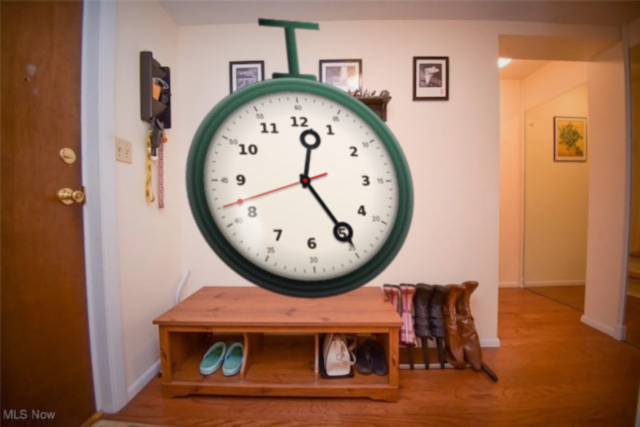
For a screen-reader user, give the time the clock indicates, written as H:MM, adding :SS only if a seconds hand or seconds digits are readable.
12:24:42
